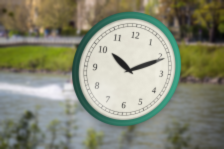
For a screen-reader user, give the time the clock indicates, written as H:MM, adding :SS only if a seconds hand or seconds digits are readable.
10:11
